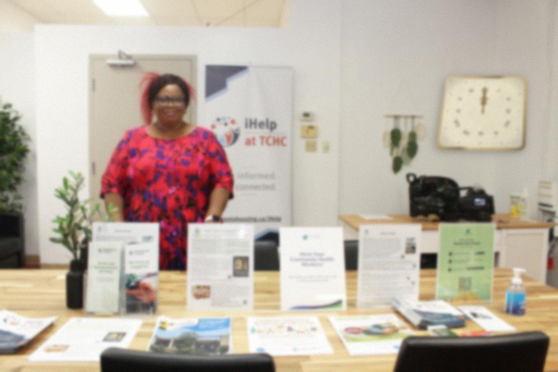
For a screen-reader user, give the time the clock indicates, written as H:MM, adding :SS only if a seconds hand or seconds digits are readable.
12:00
